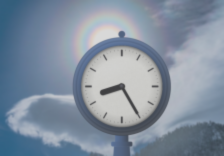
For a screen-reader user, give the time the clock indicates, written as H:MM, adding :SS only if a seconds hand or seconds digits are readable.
8:25
